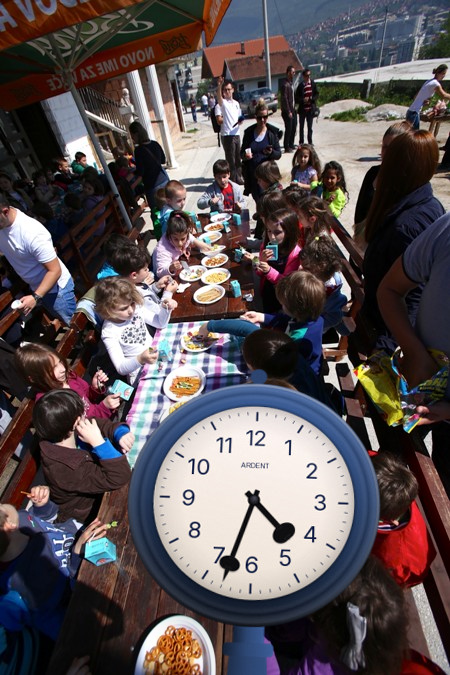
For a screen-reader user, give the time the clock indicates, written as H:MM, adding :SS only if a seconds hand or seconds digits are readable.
4:33
